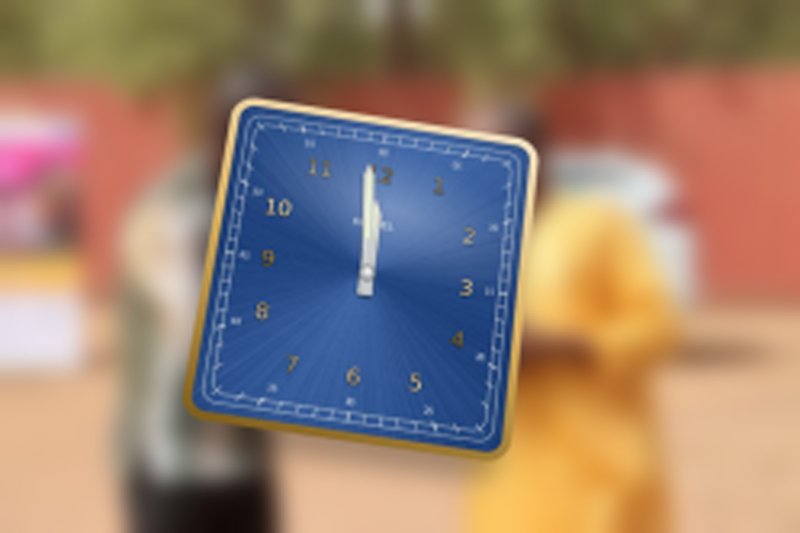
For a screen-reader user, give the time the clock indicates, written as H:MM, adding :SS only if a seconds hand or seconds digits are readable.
11:59
